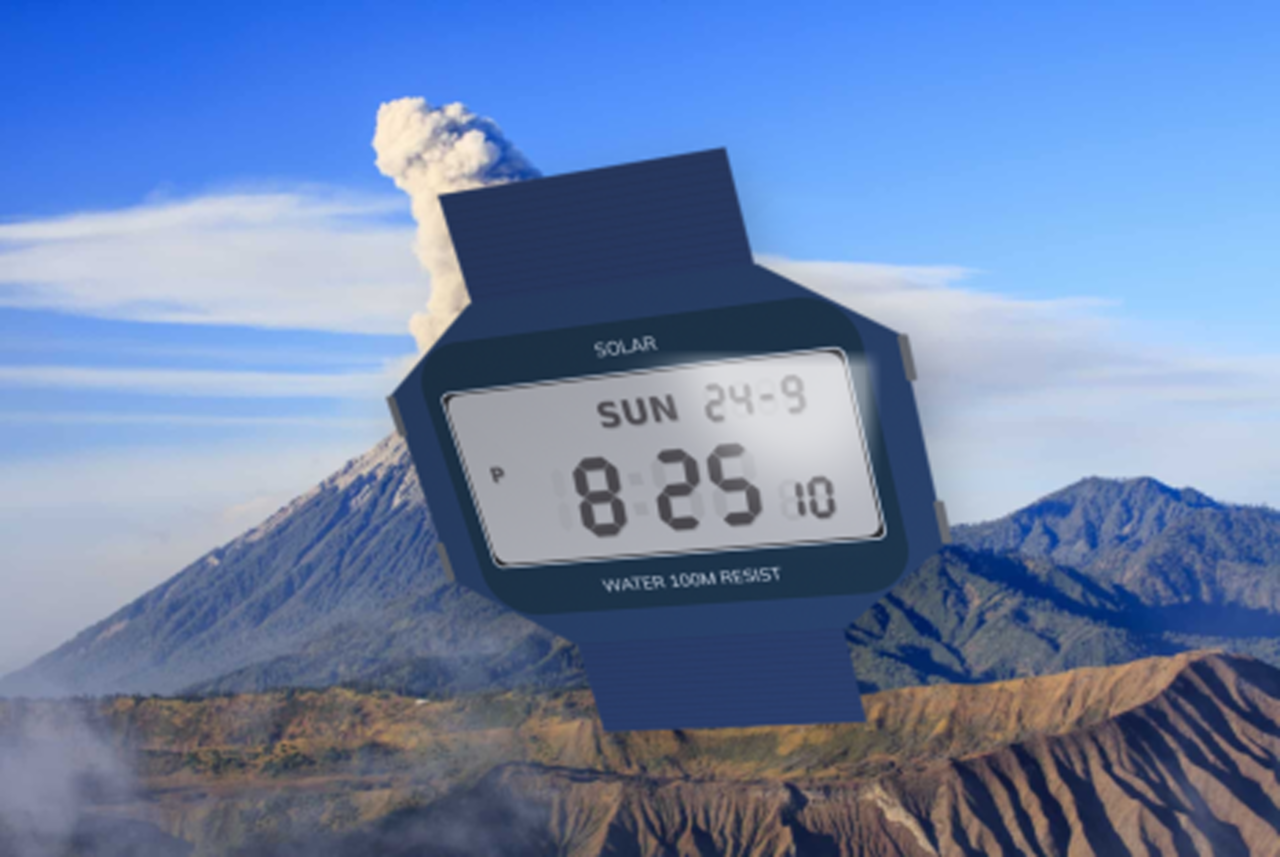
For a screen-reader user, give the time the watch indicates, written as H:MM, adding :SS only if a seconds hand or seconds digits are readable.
8:25:10
